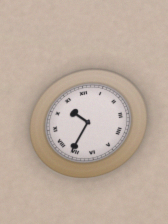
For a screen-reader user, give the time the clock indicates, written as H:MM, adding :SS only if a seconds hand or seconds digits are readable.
10:36
